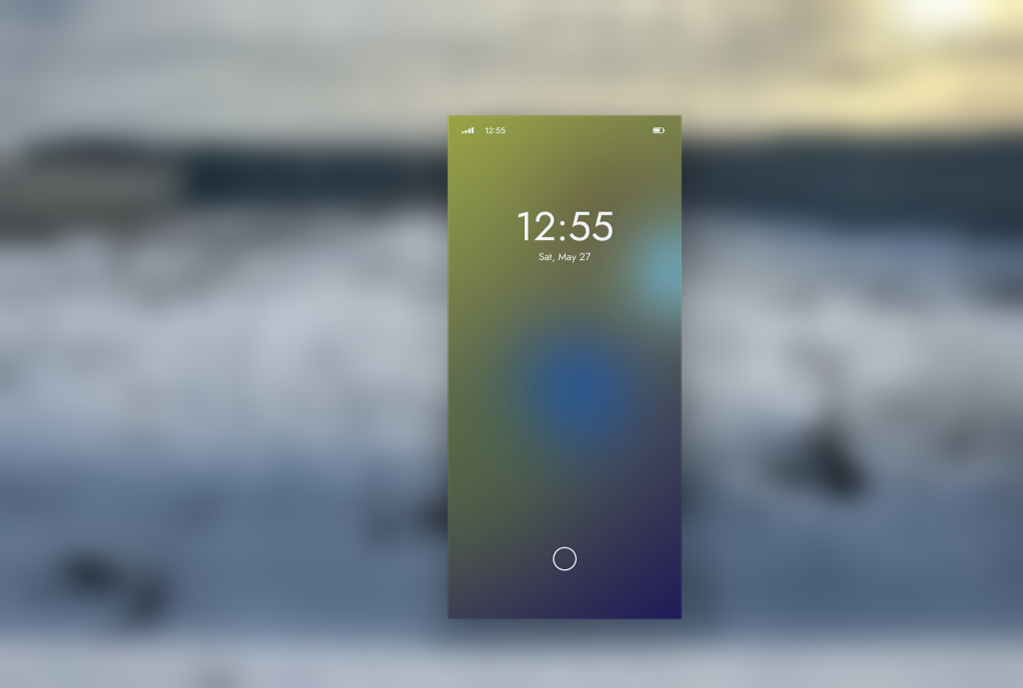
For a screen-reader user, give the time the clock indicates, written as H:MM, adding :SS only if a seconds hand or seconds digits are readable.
12:55
